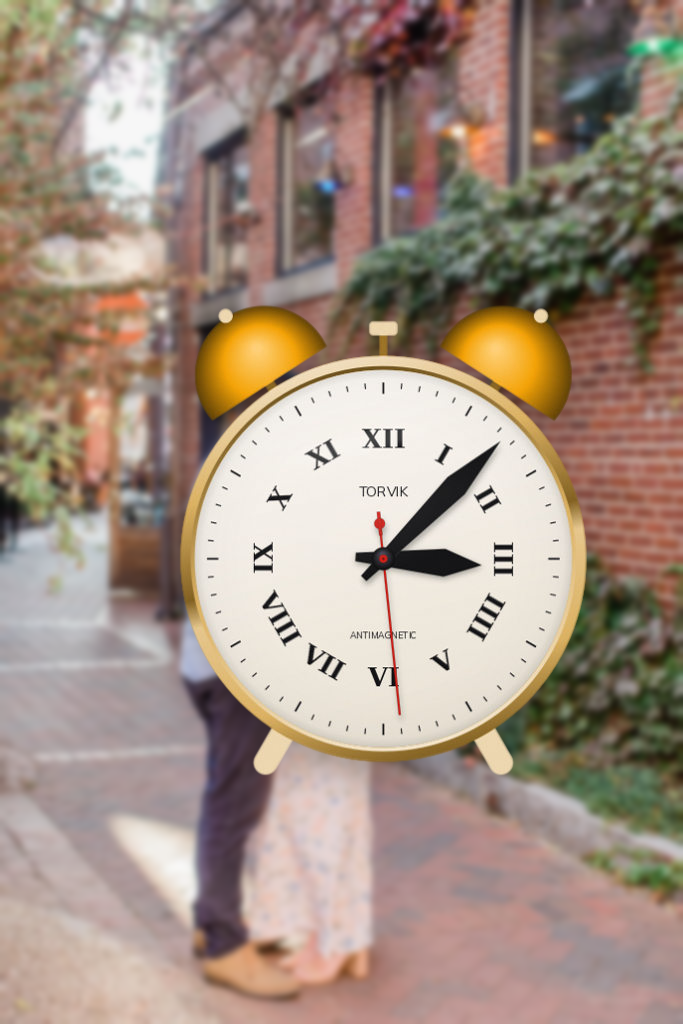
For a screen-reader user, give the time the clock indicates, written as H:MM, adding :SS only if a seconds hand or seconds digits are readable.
3:07:29
